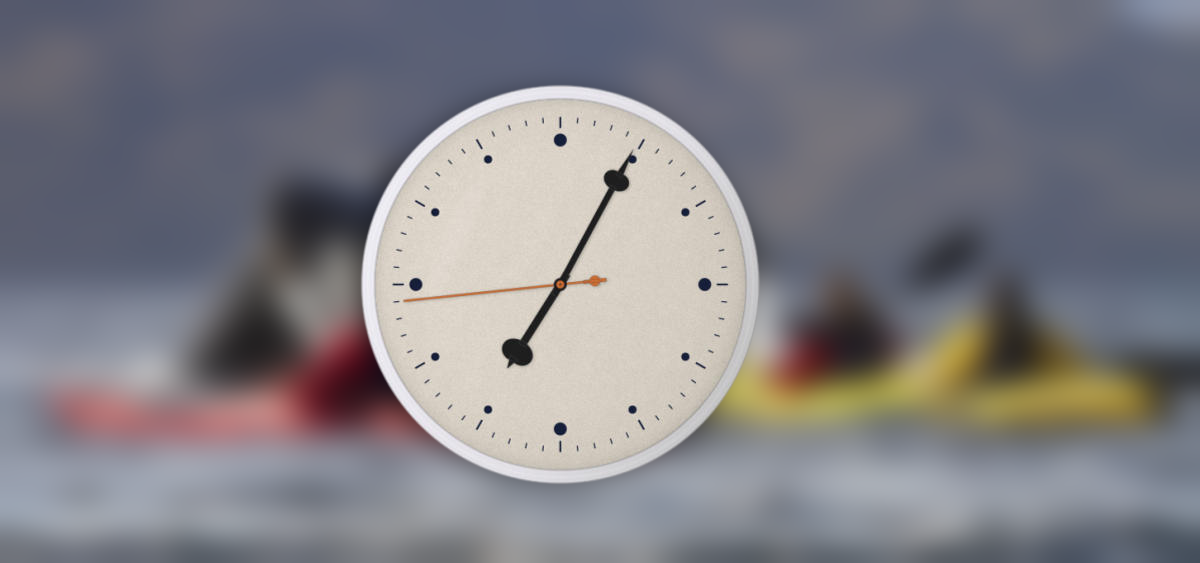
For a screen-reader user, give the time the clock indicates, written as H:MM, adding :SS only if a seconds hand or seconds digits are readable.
7:04:44
